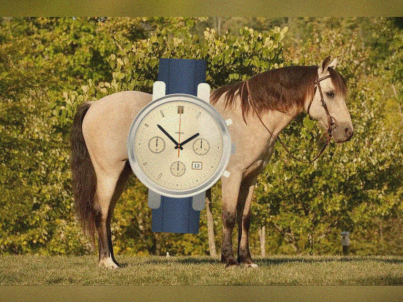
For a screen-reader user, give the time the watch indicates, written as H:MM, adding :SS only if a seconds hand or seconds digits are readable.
1:52
